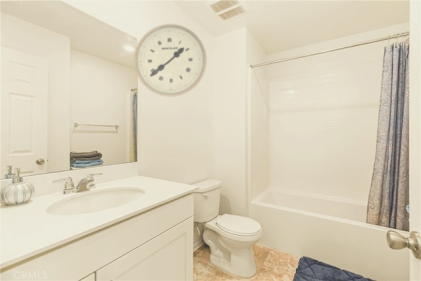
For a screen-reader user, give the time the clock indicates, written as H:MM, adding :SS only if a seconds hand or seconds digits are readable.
1:39
